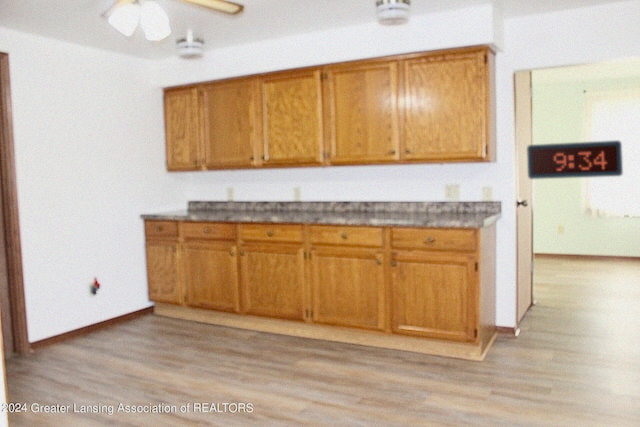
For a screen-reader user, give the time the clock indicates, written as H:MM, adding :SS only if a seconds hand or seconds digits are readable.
9:34
